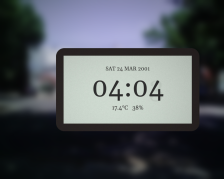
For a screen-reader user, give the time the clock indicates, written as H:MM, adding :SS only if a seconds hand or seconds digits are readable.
4:04
